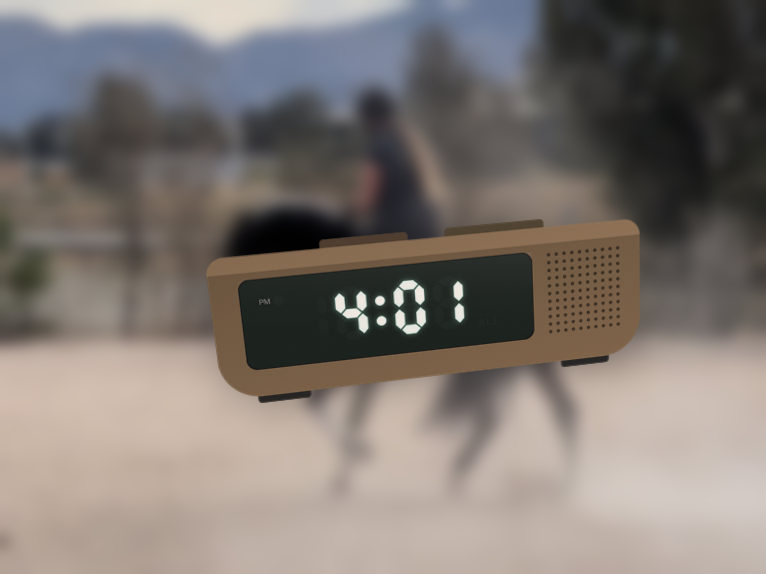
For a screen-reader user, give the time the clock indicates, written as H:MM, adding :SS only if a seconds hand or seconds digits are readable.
4:01
